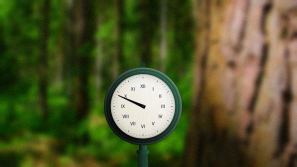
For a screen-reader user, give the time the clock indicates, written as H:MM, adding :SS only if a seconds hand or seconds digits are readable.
9:49
